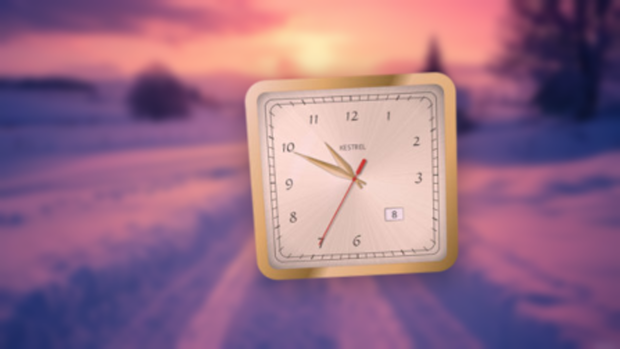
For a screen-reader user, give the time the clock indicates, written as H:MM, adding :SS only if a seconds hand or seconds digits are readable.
10:49:35
